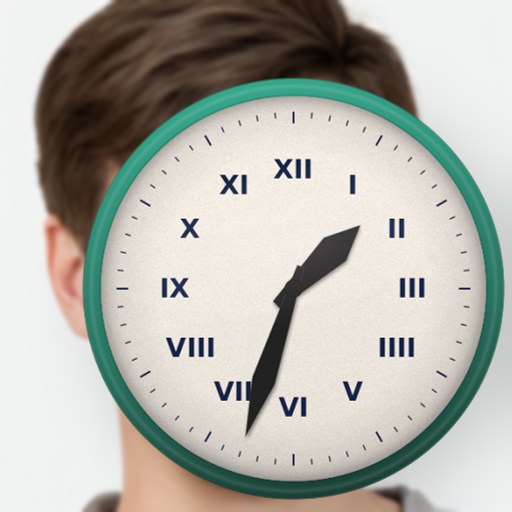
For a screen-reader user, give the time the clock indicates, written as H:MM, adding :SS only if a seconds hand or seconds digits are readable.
1:33
